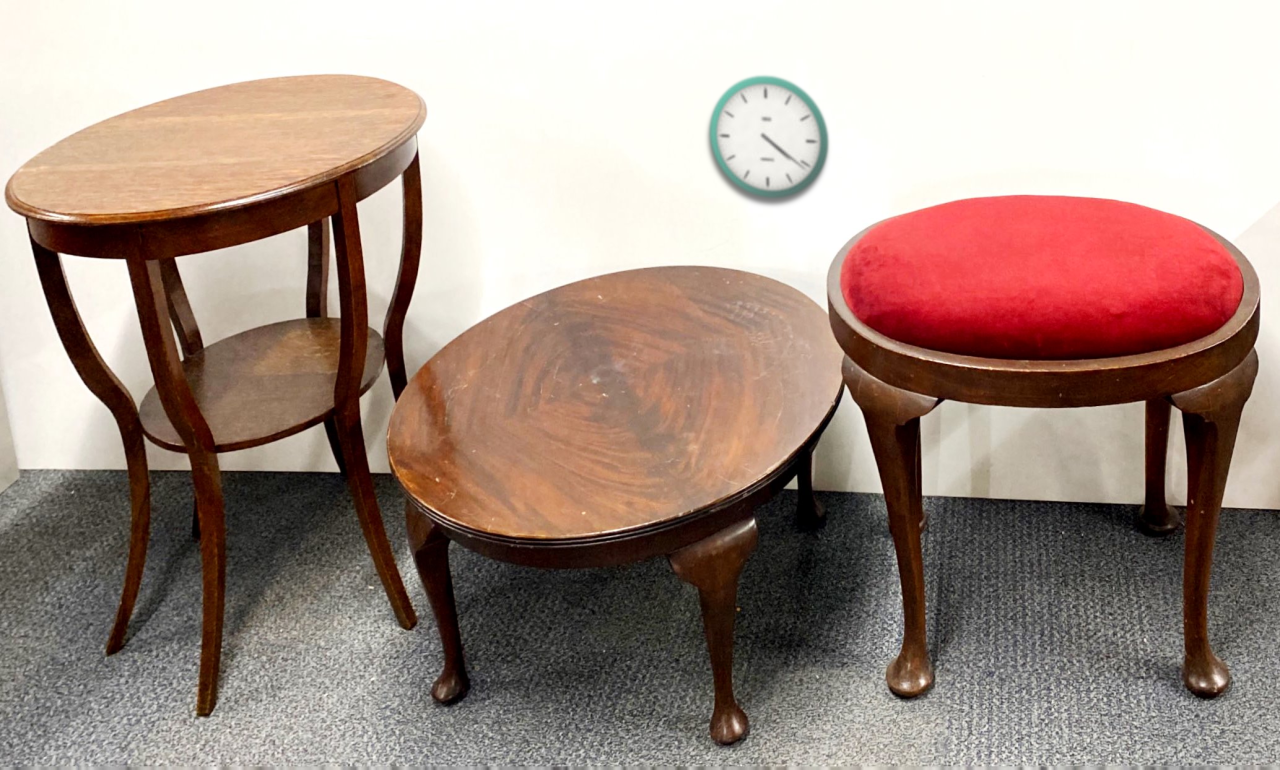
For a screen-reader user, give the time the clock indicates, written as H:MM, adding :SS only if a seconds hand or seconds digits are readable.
4:21
